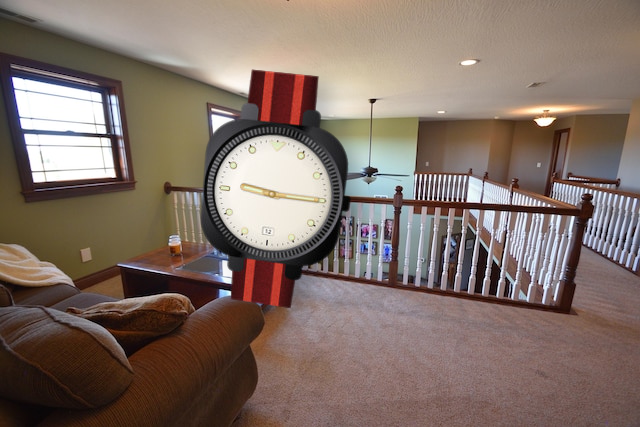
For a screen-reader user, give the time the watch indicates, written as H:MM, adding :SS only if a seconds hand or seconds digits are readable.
9:15
